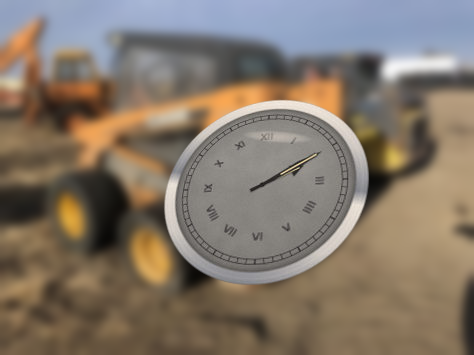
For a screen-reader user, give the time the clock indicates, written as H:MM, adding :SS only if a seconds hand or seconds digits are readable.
2:10
